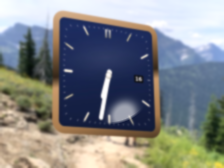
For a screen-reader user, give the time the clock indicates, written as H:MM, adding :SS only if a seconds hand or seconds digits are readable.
6:32
